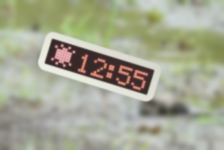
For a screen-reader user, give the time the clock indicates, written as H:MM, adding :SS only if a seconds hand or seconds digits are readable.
12:55
